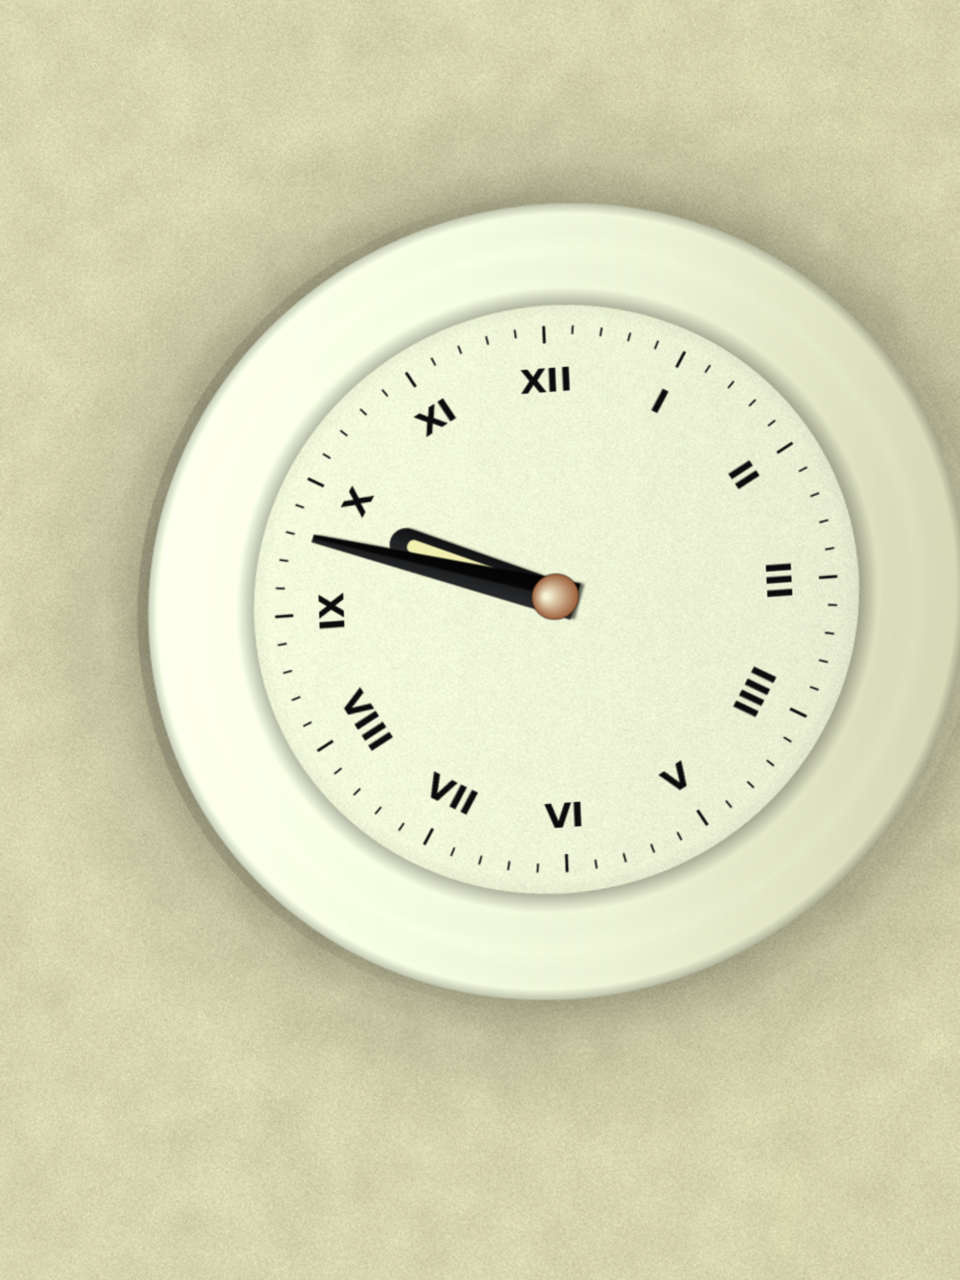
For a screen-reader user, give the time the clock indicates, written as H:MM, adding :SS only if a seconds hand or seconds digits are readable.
9:48
